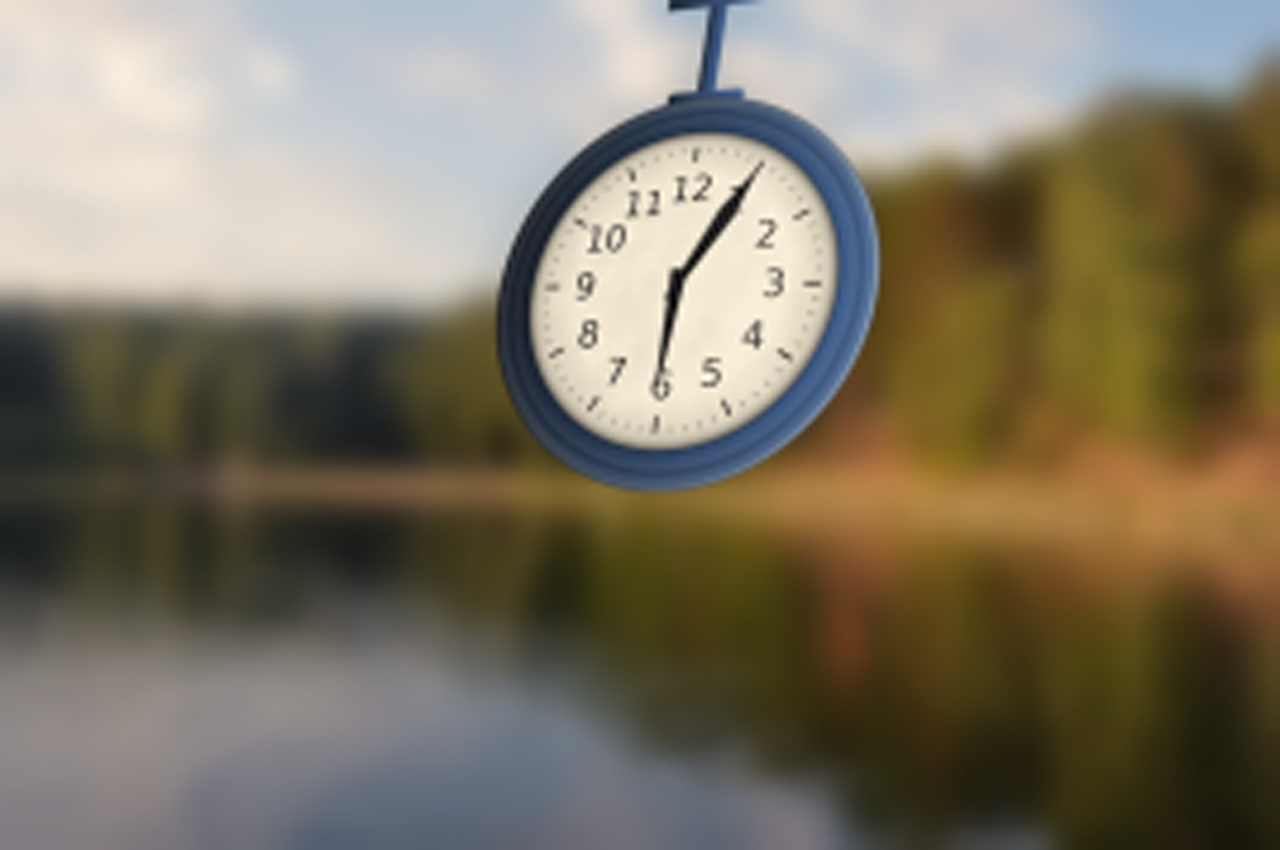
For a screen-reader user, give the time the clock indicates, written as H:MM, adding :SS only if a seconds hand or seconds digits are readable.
6:05
